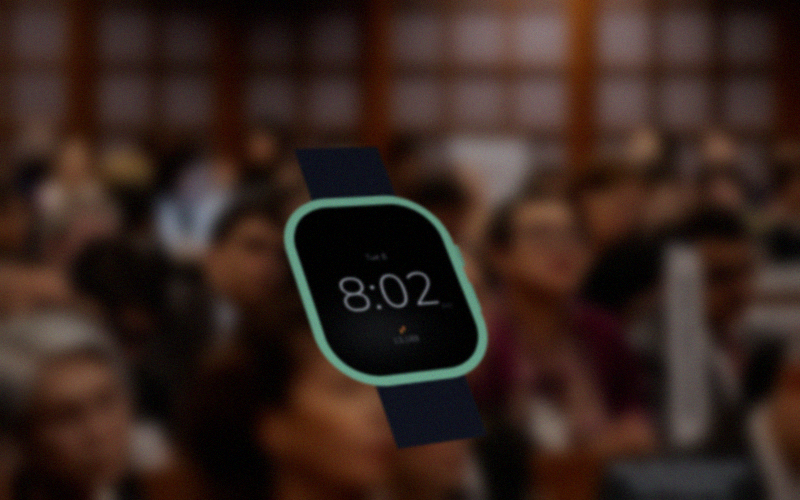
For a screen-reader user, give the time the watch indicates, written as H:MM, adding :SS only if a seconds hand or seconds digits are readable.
8:02
